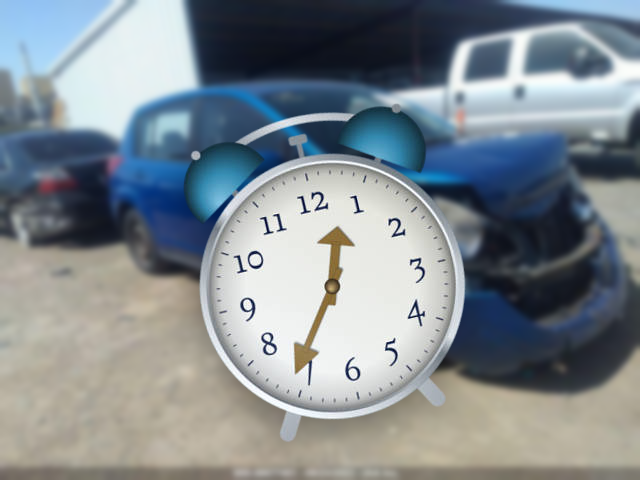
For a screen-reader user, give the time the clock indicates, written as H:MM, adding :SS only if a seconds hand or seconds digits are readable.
12:36
